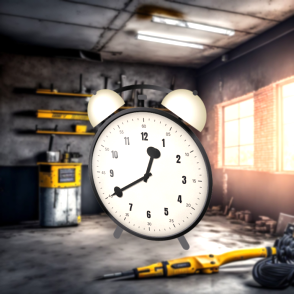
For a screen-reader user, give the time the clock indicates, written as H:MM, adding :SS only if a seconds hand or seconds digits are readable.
12:40
